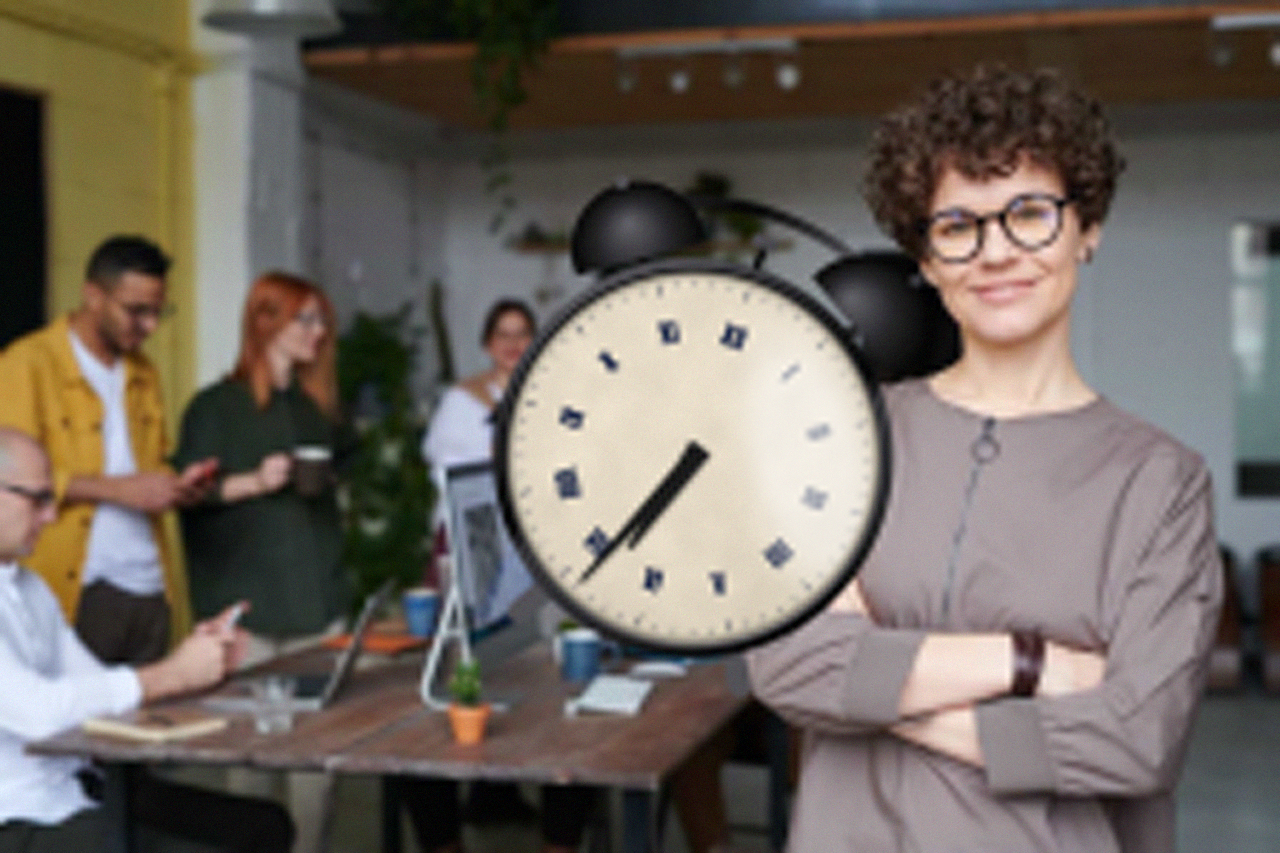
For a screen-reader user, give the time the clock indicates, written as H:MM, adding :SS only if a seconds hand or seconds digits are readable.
6:34
